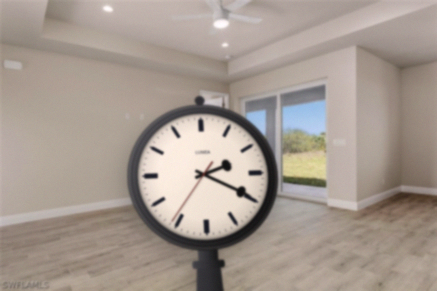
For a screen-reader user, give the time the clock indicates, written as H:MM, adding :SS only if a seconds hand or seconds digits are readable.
2:19:36
